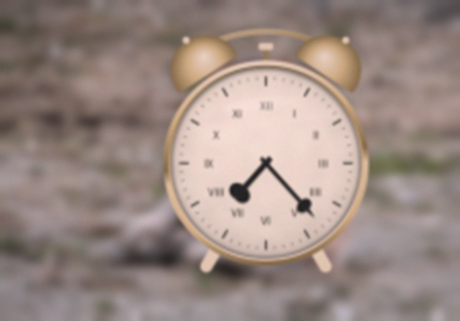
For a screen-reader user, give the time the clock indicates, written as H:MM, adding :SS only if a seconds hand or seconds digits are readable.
7:23
